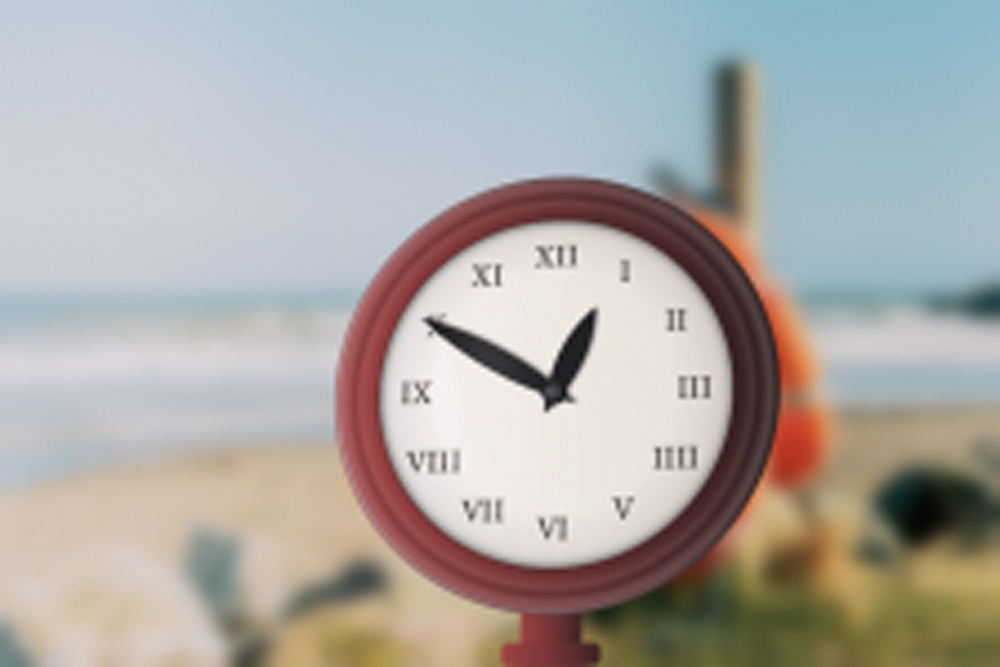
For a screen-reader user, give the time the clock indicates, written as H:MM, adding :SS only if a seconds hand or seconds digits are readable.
12:50
